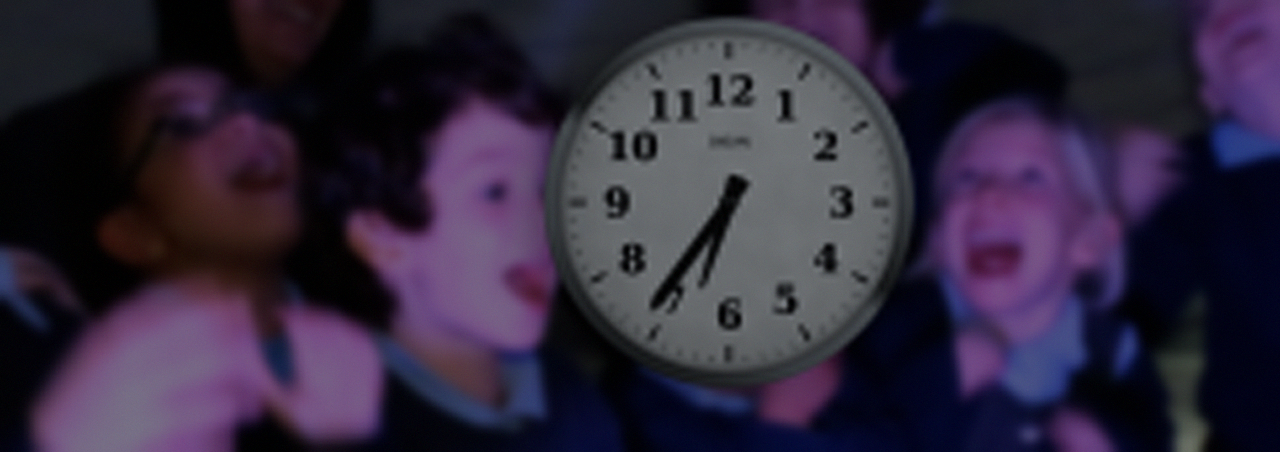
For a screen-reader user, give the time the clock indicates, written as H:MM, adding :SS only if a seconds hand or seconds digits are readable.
6:36
